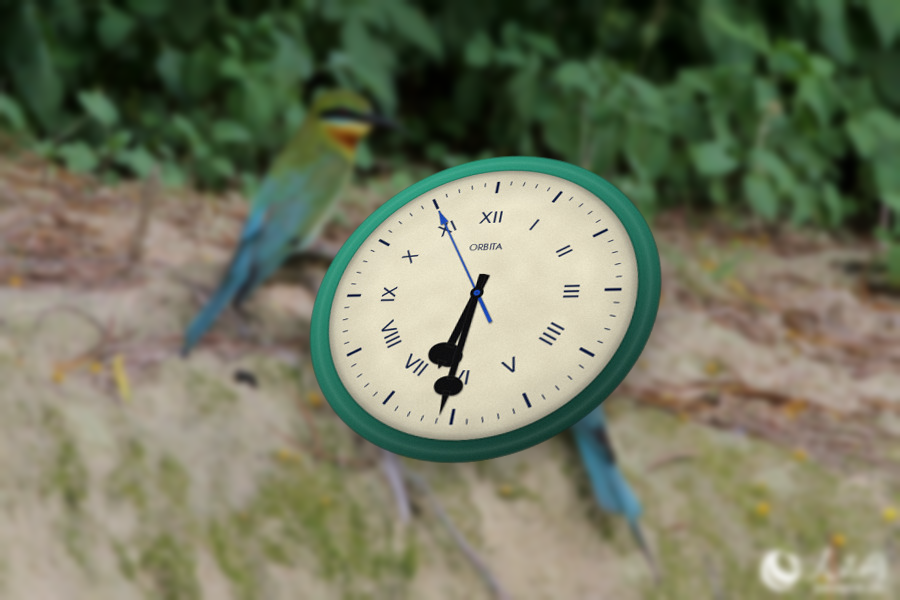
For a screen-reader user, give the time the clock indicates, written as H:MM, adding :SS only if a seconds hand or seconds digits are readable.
6:30:55
